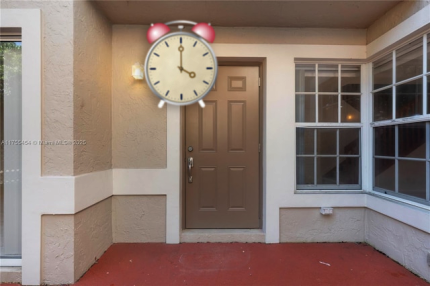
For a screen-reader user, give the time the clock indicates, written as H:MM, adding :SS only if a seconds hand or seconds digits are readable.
4:00
